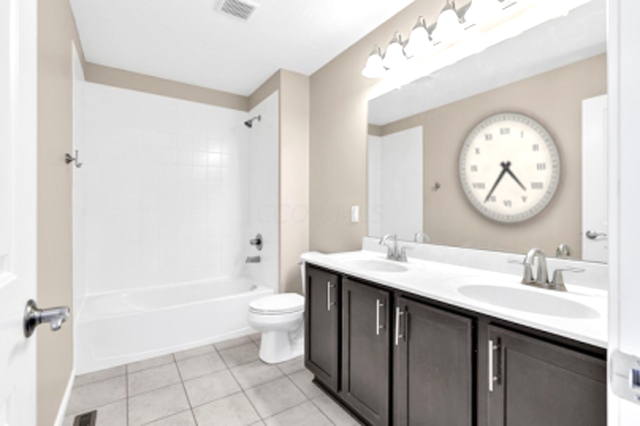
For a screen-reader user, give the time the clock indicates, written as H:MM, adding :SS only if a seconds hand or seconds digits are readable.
4:36
